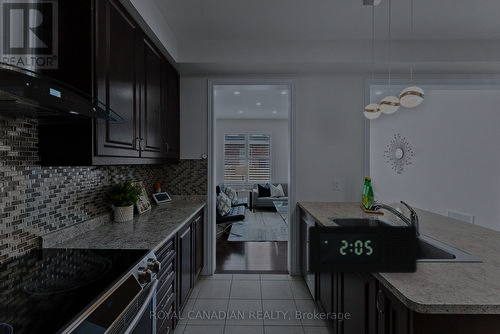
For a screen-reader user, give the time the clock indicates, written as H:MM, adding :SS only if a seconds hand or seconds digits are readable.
2:05
